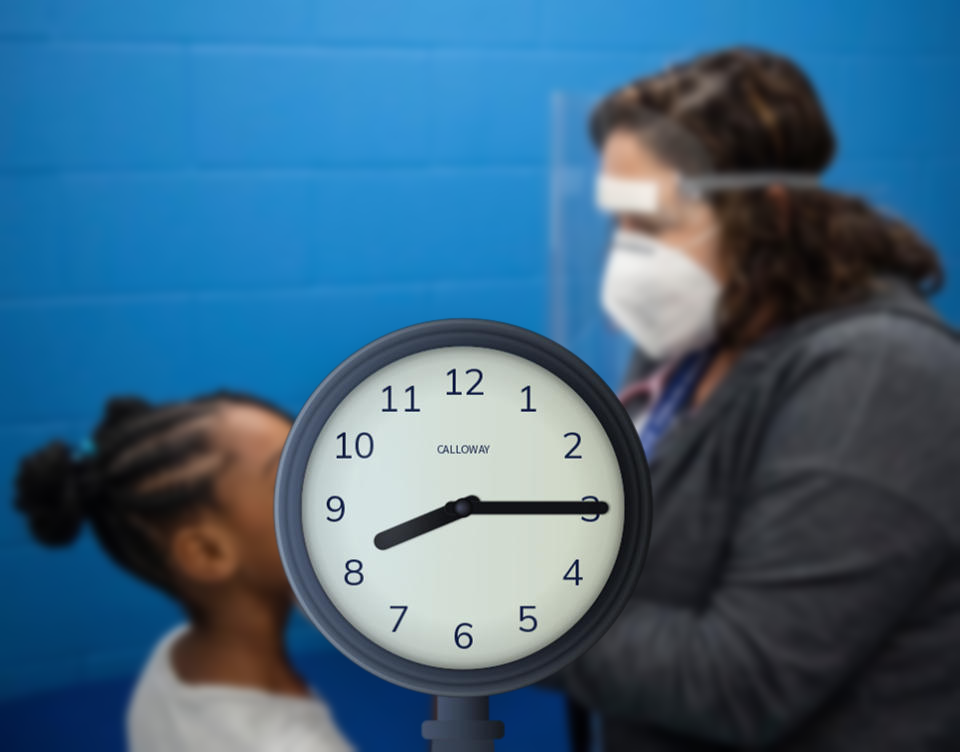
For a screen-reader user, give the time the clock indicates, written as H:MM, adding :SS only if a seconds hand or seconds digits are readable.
8:15
